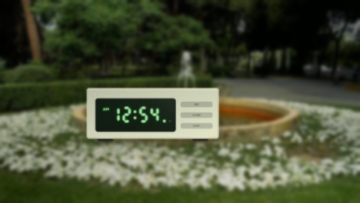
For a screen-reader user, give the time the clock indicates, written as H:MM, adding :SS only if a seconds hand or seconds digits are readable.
12:54
